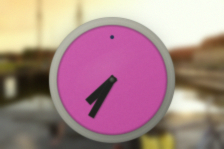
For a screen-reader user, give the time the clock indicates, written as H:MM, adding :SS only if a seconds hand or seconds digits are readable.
7:35
